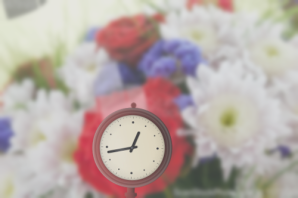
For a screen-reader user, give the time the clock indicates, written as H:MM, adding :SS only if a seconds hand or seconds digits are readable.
12:43
